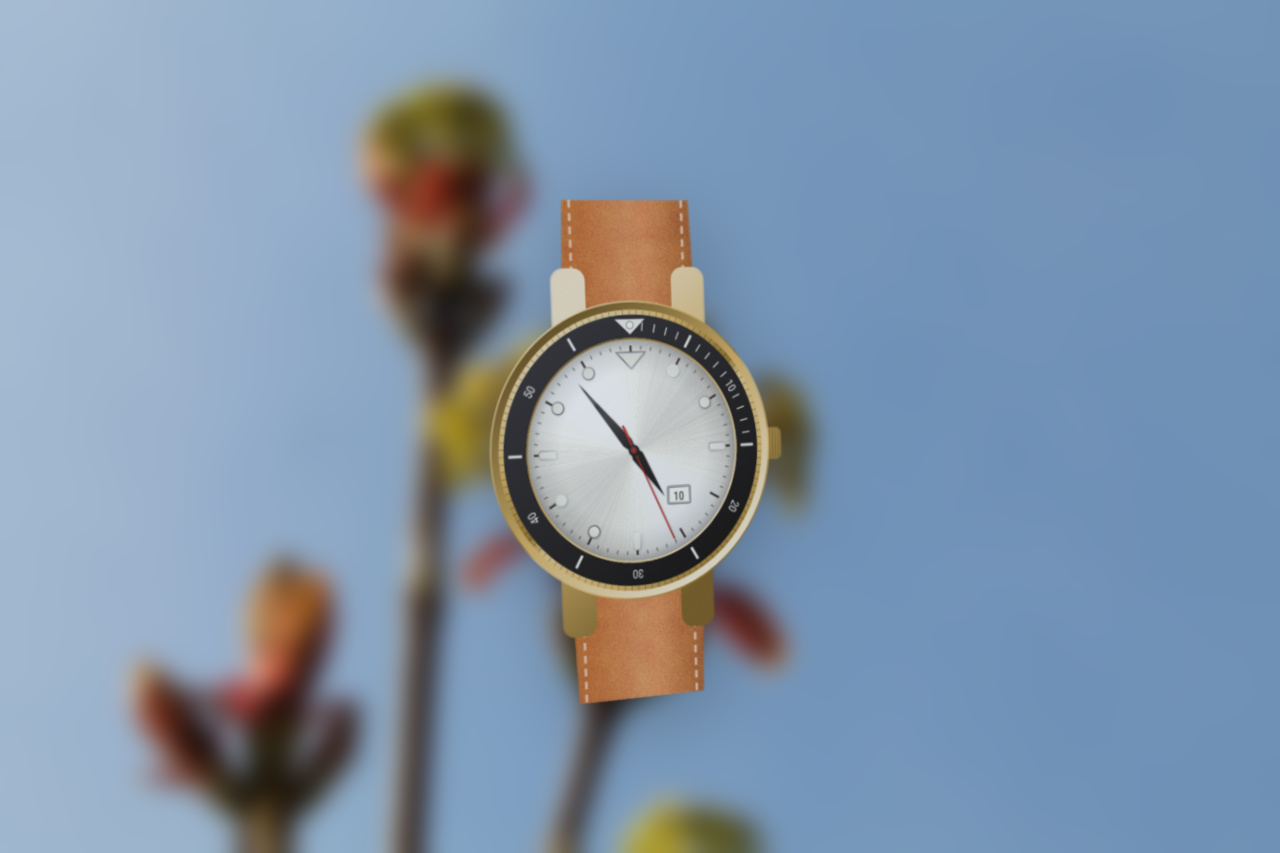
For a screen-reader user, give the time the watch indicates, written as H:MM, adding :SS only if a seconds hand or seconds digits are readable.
4:53:26
